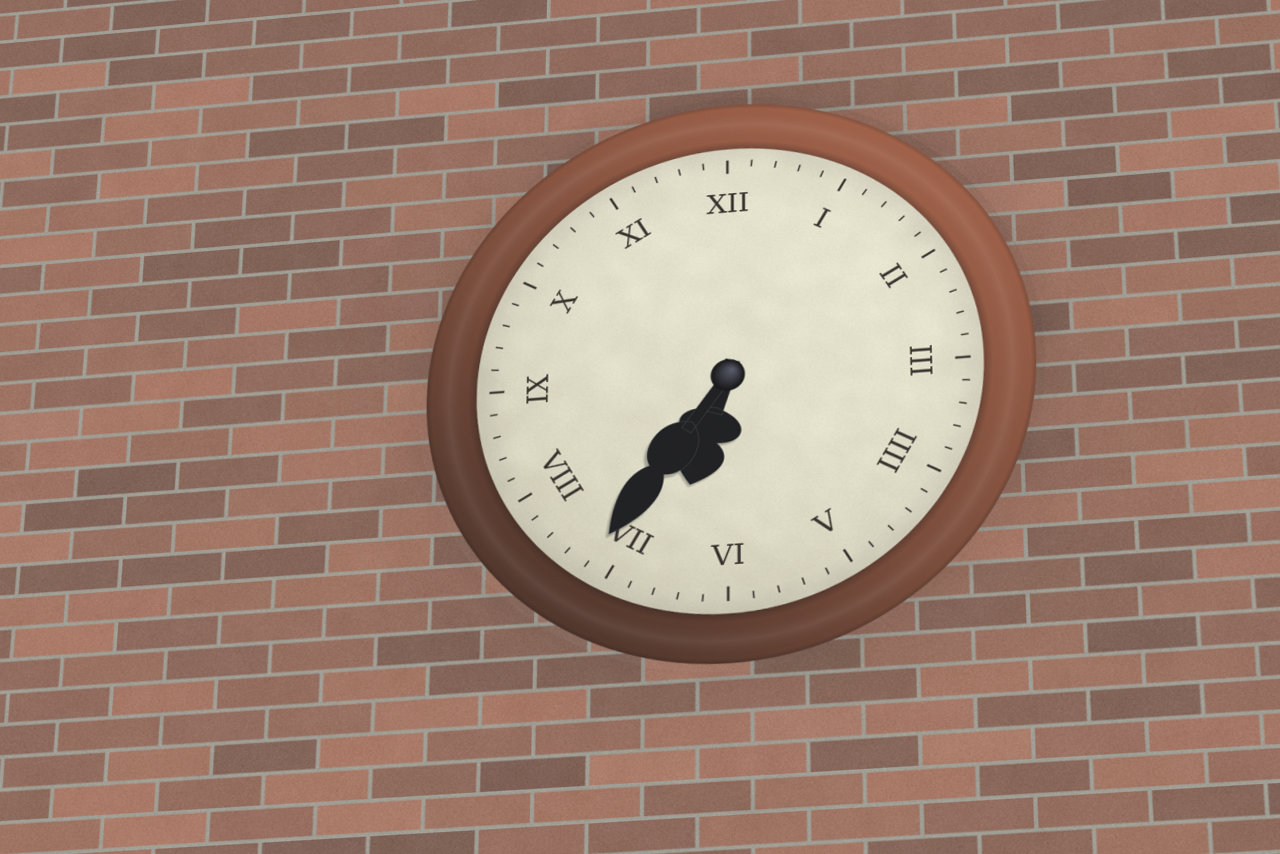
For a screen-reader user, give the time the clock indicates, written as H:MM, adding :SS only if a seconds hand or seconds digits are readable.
6:36
